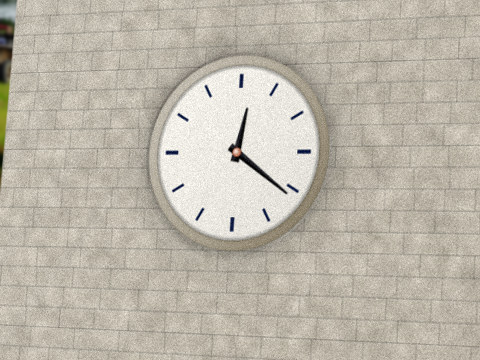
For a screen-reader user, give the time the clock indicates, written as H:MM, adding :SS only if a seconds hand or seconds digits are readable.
12:21
